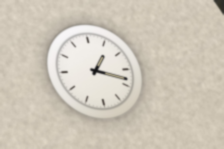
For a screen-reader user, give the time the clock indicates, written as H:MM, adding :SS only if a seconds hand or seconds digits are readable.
1:18
